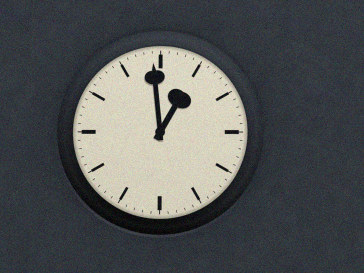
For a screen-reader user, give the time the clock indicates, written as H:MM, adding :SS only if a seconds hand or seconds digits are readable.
12:59
